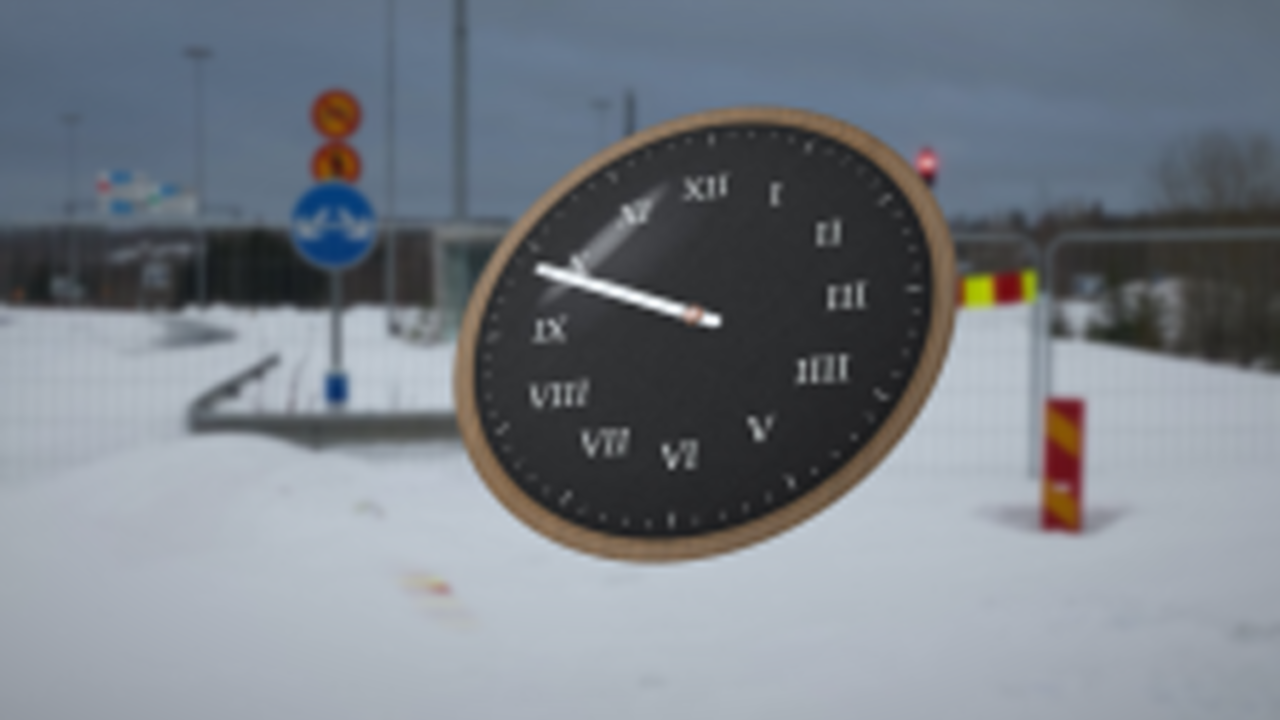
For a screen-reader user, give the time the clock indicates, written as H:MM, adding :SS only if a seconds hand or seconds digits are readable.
9:49
